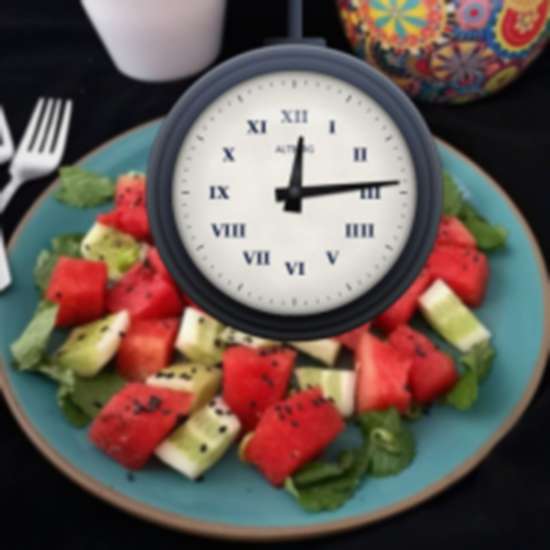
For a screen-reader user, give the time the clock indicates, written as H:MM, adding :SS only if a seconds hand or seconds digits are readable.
12:14
